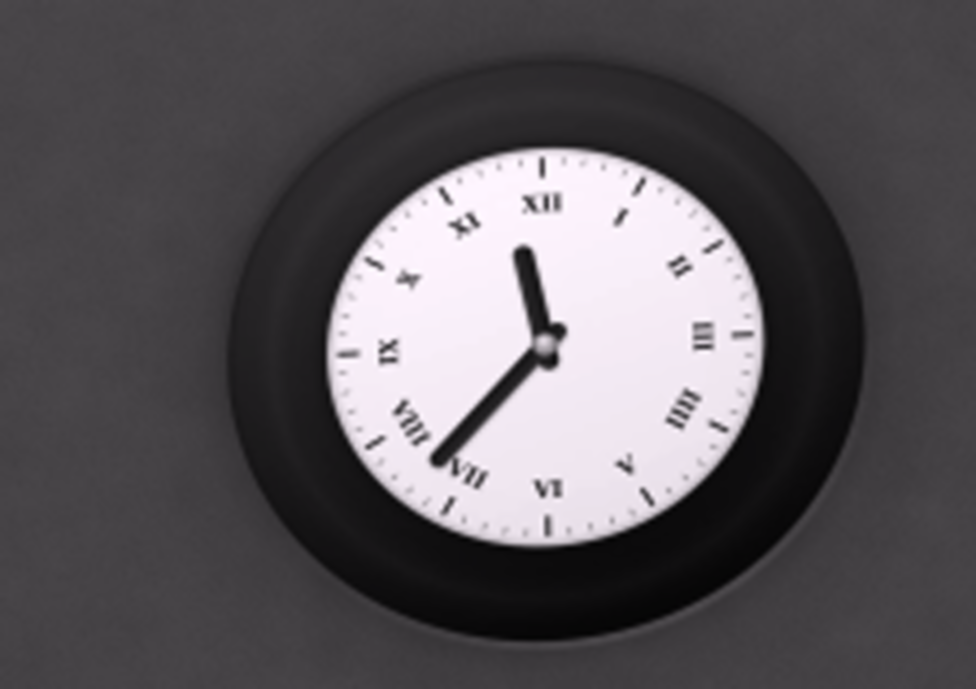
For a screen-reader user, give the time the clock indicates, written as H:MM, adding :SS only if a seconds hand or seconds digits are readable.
11:37
